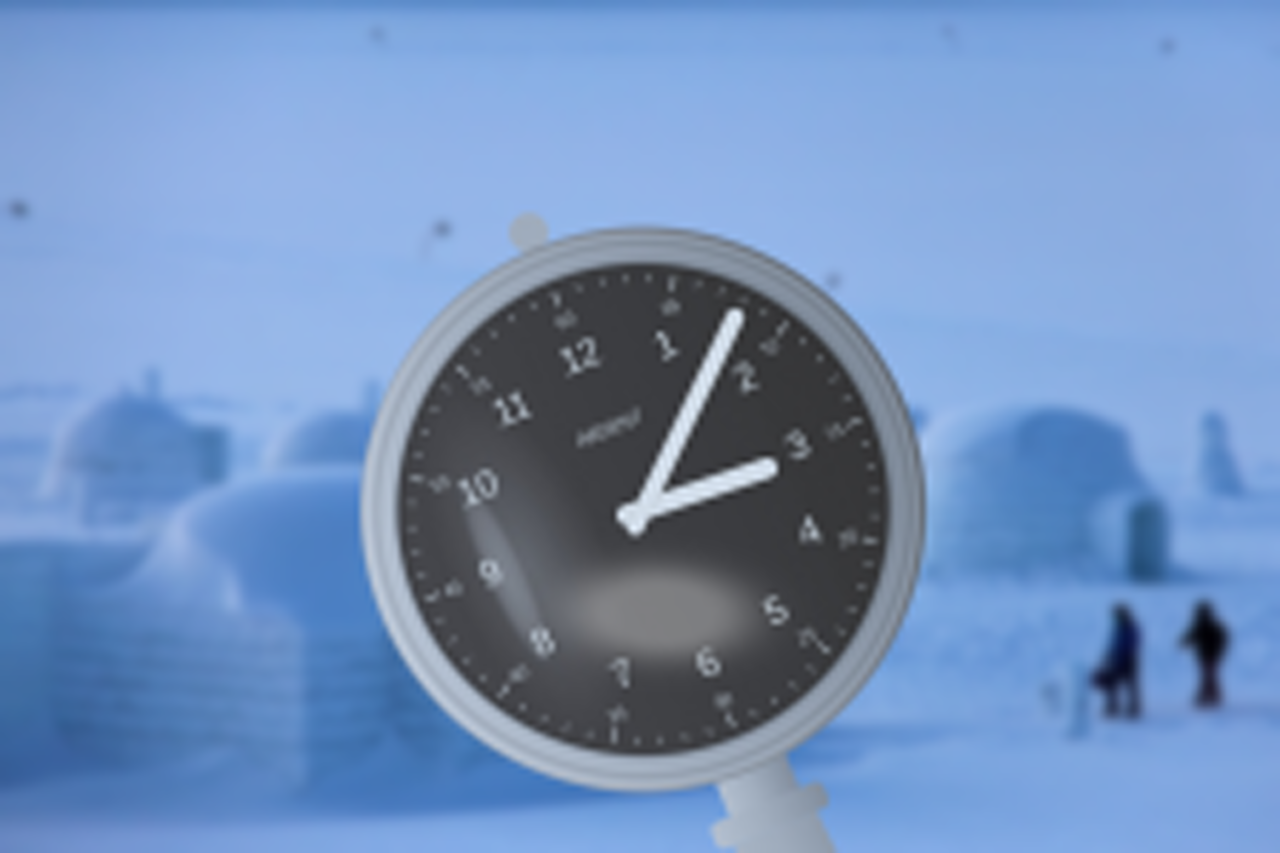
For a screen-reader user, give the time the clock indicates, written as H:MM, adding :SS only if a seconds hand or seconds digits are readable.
3:08
